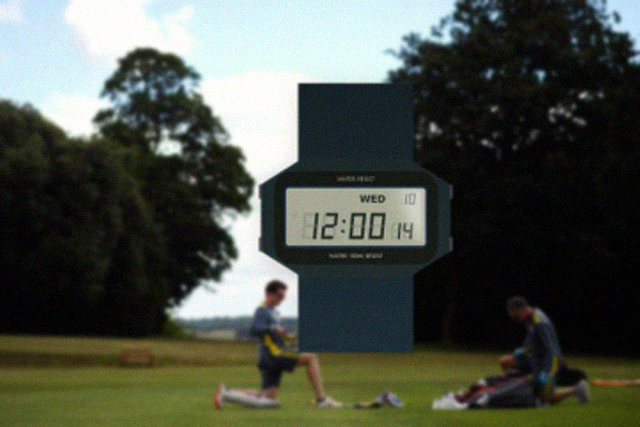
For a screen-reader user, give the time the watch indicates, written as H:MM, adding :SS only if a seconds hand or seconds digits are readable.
12:00:14
